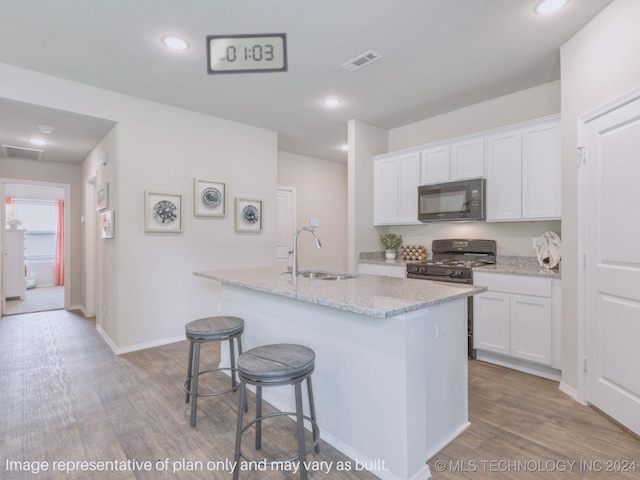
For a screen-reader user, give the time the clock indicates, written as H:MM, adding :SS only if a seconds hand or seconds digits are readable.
1:03
